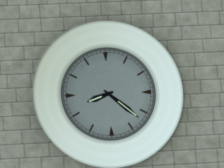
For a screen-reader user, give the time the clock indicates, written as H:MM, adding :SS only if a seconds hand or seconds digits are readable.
8:22
